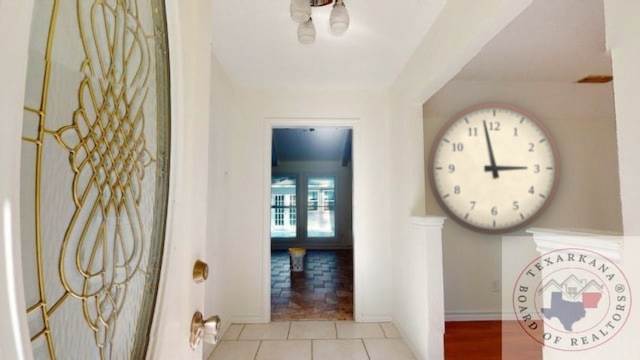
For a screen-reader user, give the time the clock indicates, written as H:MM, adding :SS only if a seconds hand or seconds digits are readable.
2:58
